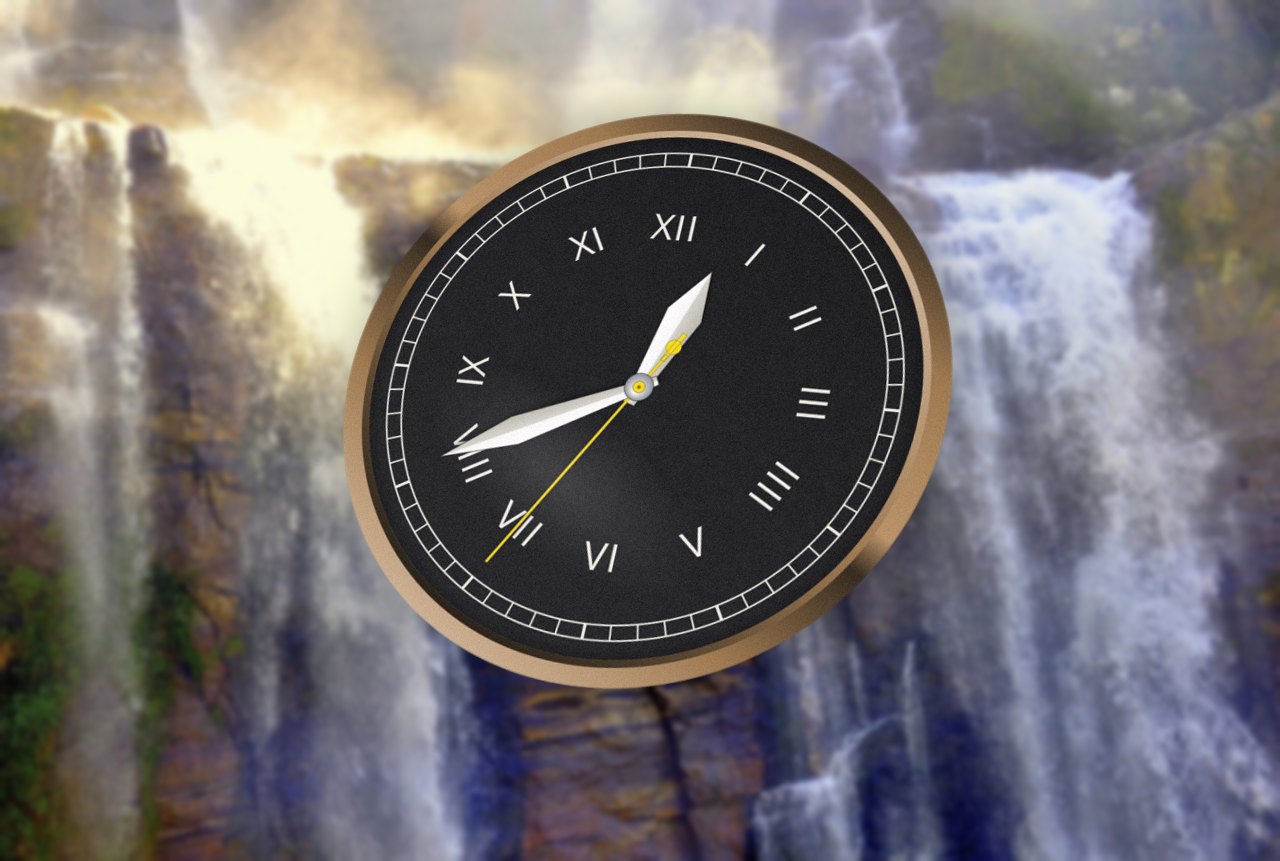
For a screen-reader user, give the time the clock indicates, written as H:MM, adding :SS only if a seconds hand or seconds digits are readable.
12:40:35
